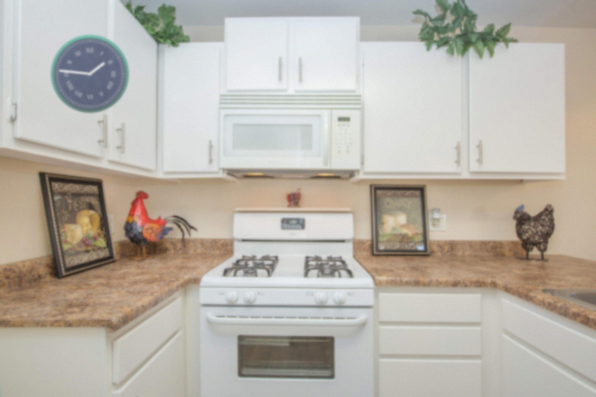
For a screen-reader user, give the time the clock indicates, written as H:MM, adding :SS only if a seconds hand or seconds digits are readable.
1:46
